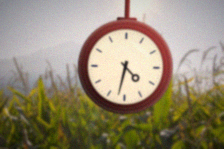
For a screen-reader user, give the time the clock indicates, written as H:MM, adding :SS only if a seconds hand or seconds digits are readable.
4:32
